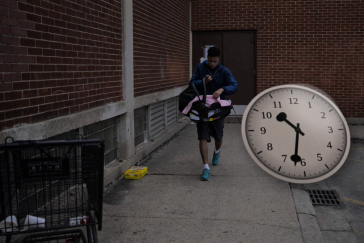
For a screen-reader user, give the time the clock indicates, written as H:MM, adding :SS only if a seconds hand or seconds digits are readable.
10:32
